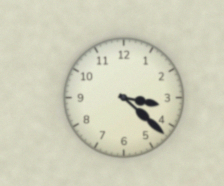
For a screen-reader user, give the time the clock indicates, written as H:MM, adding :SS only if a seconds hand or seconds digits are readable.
3:22
